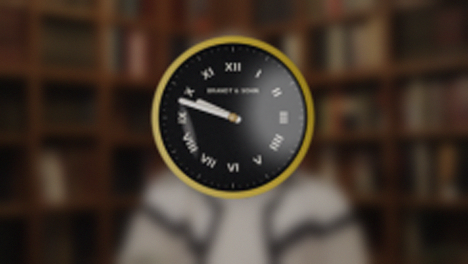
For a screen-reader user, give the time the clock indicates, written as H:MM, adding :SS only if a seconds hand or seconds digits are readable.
9:48
